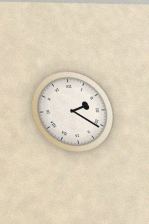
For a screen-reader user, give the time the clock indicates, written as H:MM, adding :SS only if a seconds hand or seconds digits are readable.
2:21
